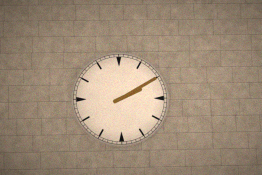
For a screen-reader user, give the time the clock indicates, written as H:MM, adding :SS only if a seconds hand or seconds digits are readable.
2:10
